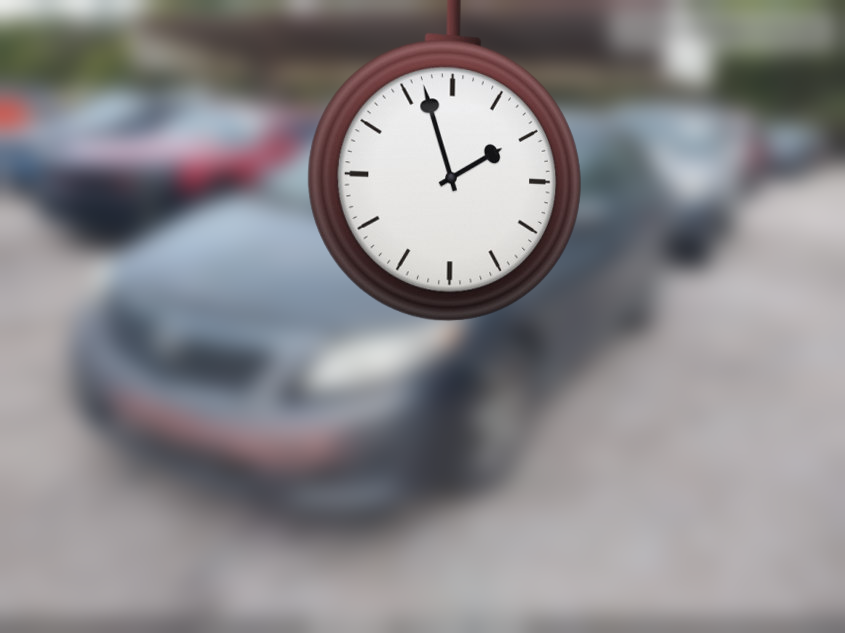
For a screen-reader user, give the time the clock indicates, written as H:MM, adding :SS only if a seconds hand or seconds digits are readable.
1:57
